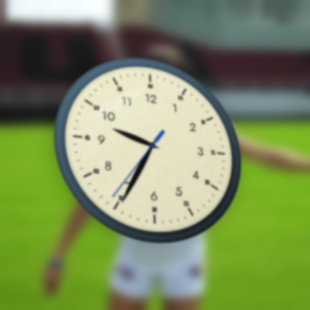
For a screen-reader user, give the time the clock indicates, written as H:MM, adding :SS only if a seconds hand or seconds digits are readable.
9:34:36
